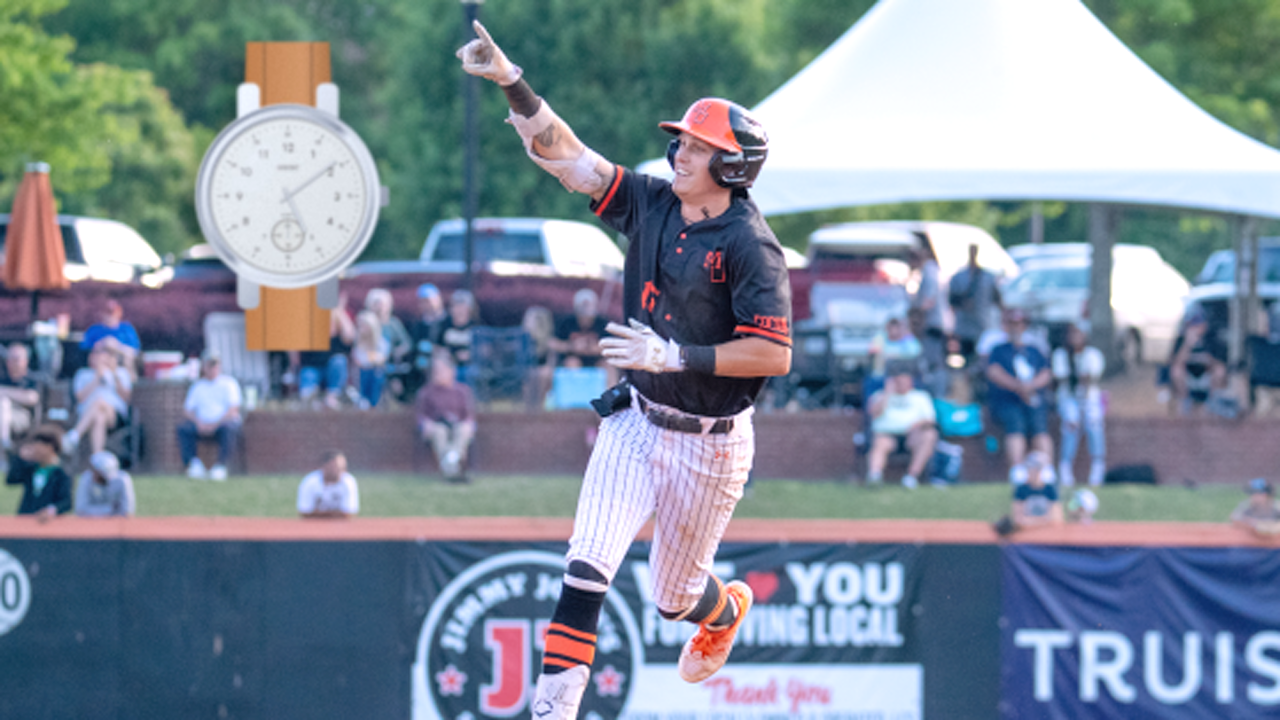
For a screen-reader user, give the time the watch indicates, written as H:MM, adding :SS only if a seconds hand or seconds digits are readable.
5:09
